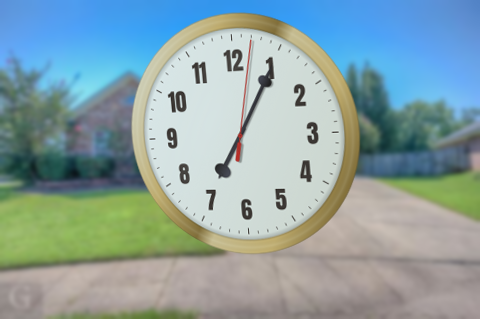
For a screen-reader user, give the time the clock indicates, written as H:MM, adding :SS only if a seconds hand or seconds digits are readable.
7:05:02
